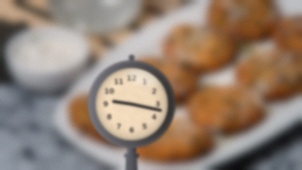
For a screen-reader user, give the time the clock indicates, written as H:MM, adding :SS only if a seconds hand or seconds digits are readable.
9:17
